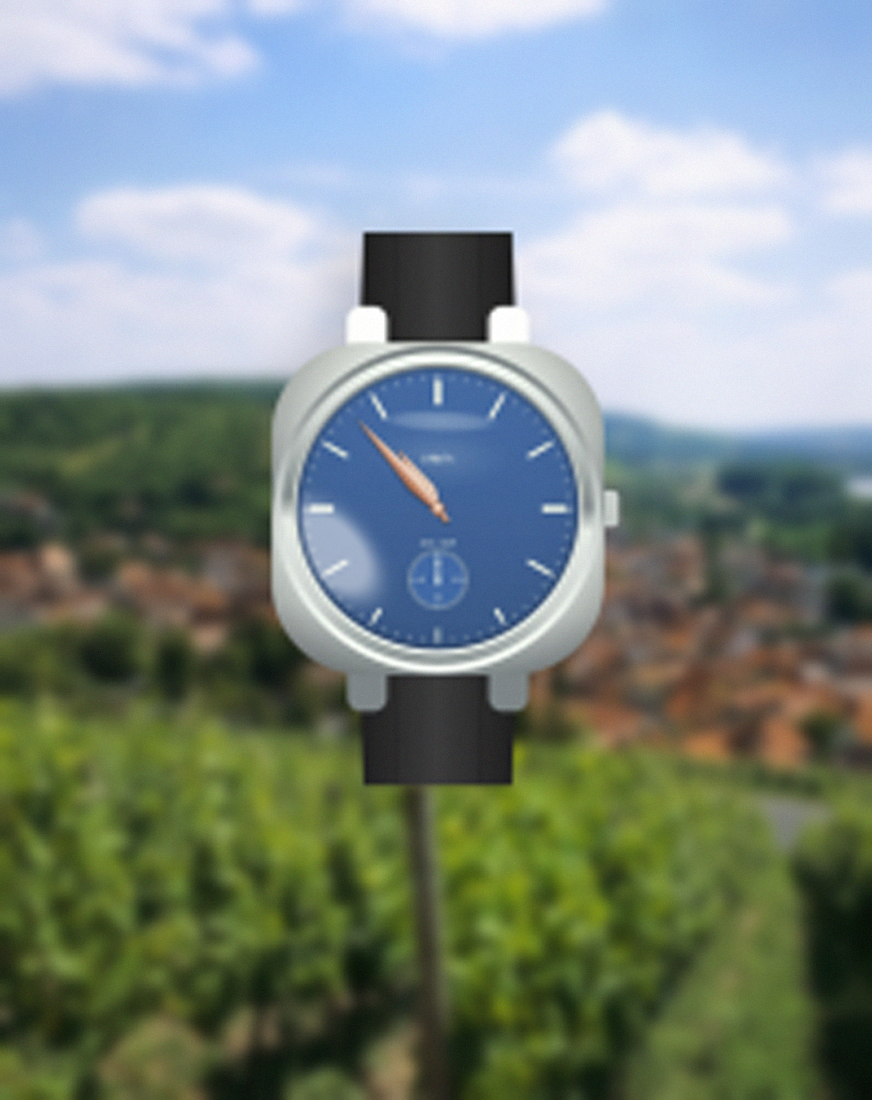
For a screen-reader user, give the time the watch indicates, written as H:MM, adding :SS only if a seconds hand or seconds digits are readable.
10:53
